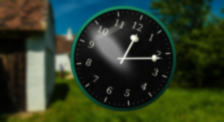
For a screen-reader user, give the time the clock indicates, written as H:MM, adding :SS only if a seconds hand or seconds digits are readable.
12:11
